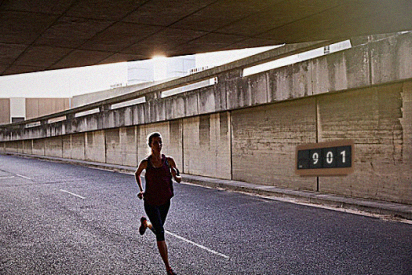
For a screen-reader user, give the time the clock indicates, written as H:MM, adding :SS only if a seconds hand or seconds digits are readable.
9:01
